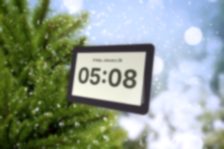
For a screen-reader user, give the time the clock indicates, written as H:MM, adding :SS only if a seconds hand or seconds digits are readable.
5:08
